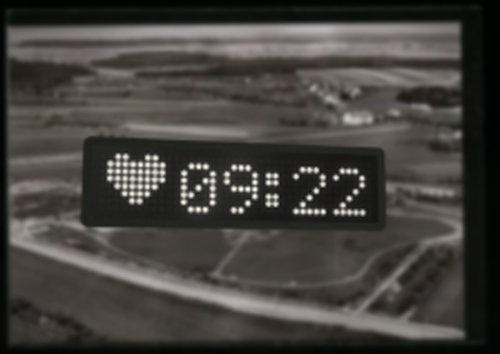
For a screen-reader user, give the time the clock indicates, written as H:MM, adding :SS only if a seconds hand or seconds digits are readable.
9:22
